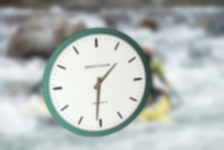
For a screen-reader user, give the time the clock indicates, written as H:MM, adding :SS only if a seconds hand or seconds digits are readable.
1:31
